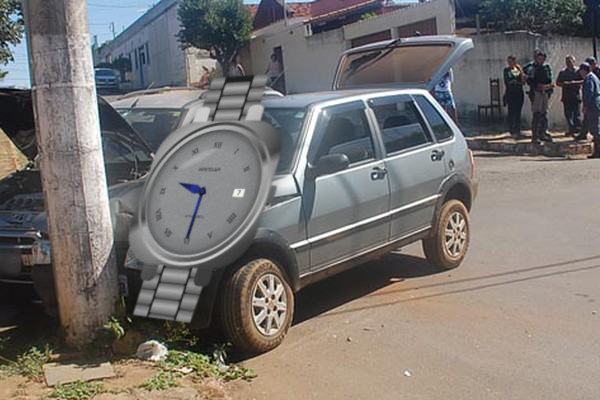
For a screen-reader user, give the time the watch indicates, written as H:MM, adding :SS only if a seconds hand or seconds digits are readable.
9:30
